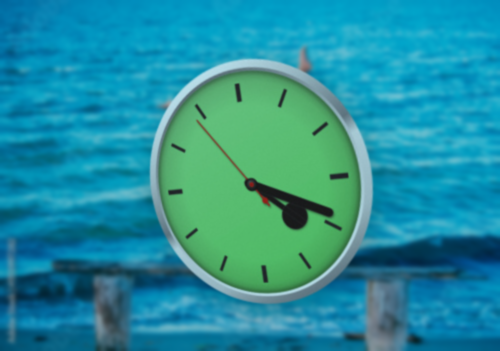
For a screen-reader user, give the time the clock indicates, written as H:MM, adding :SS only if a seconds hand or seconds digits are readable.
4:18:54
